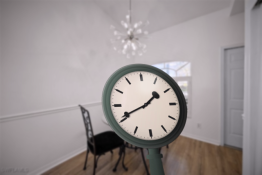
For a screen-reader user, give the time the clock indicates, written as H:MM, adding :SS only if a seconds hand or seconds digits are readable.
1:41
